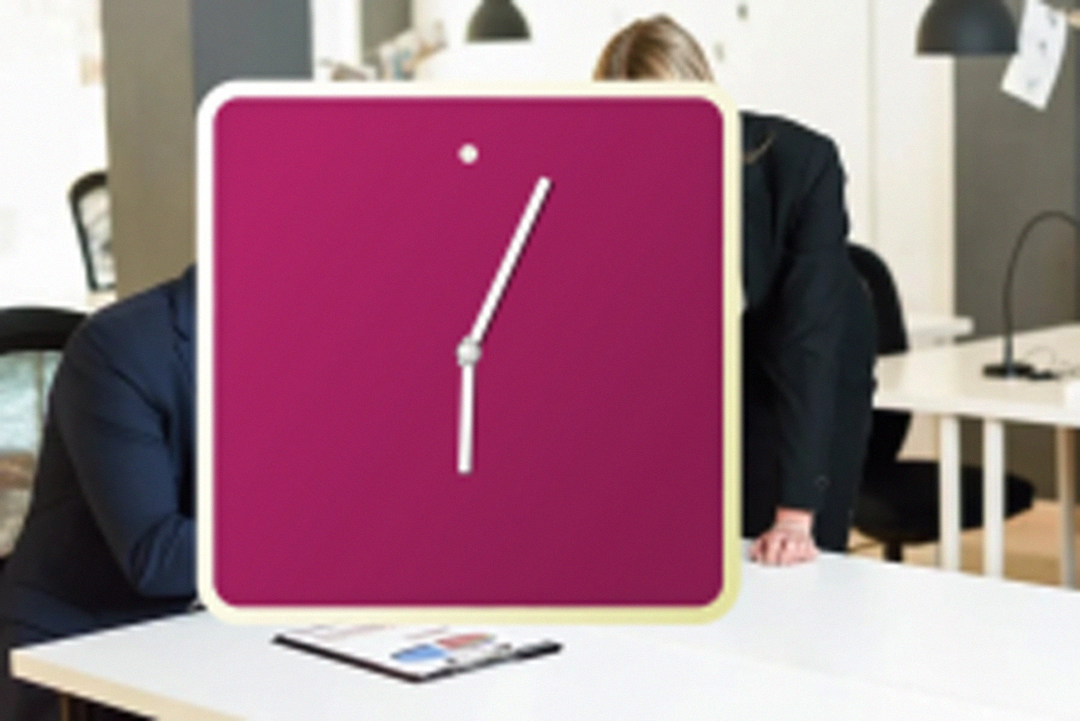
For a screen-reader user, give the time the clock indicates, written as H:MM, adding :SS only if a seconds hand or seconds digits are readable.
6:04
